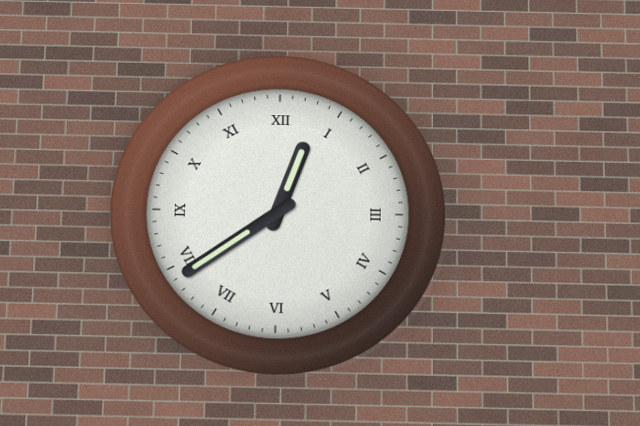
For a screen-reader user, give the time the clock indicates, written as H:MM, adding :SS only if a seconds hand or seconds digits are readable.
12:39
